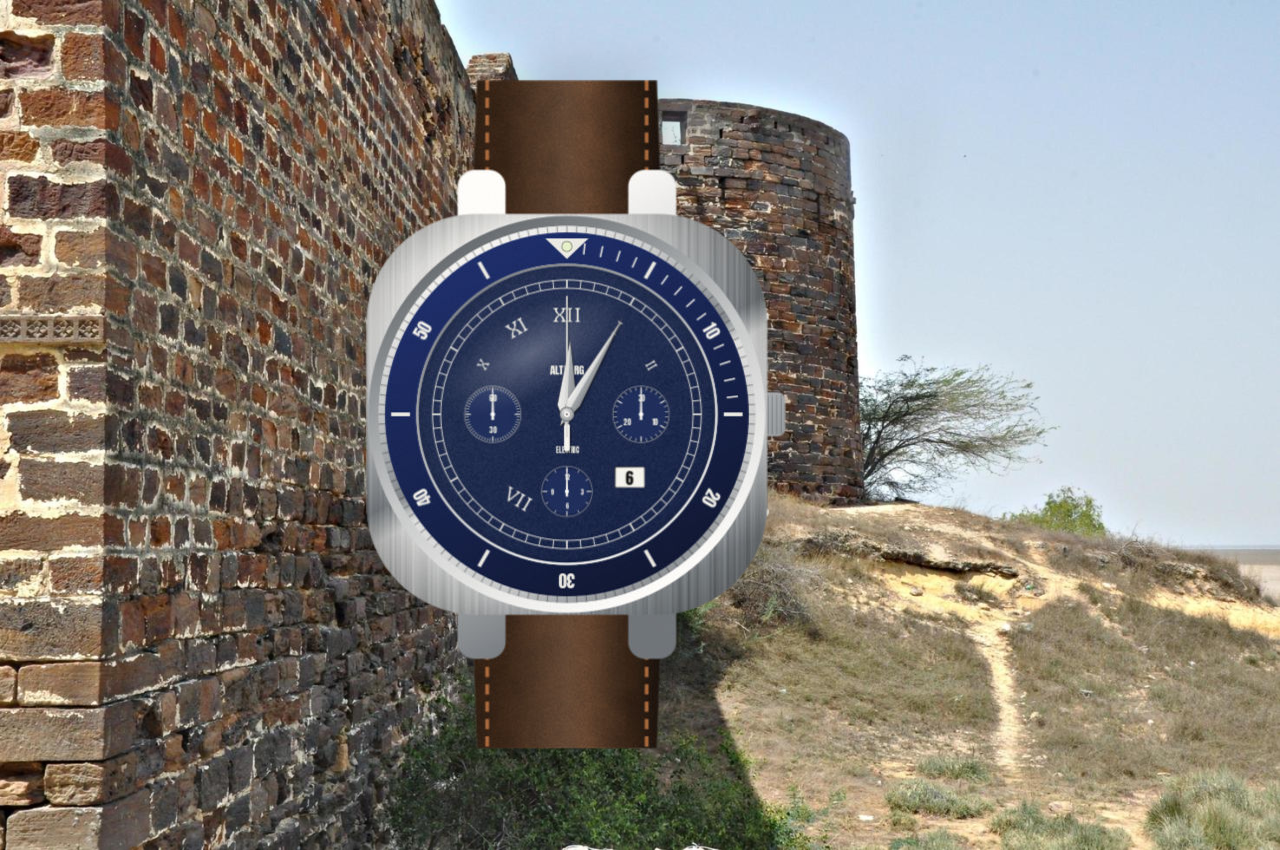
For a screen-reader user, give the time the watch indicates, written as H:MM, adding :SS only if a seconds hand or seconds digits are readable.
12:05
